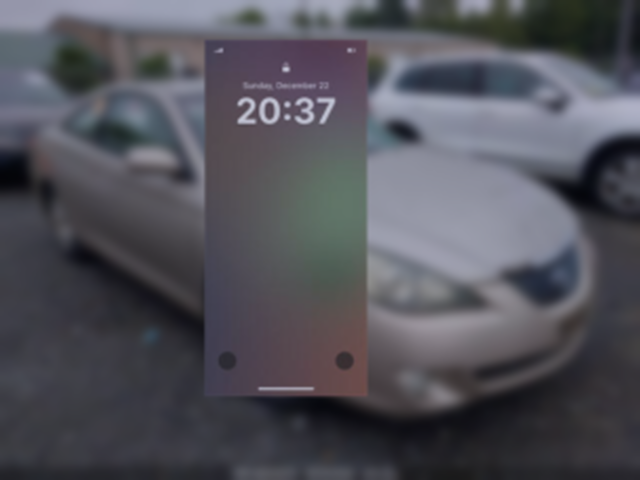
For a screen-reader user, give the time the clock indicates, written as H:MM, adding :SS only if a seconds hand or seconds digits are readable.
20:37
